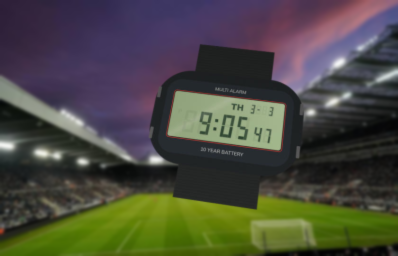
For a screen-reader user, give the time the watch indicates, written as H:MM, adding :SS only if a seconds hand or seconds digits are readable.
9:05:47
